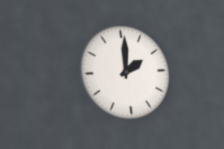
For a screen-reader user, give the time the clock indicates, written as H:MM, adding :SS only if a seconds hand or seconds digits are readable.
2:01
